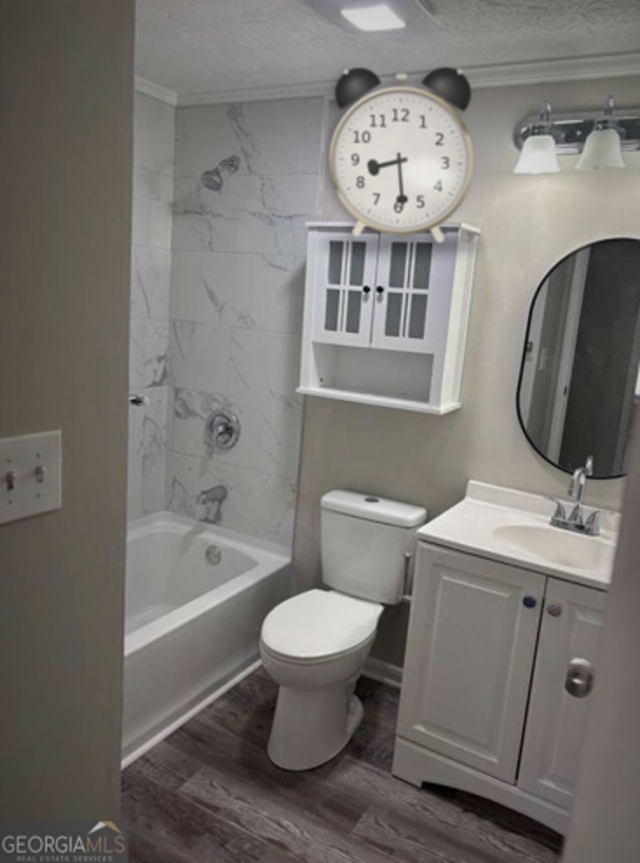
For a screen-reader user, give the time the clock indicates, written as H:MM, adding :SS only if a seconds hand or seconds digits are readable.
8:29
